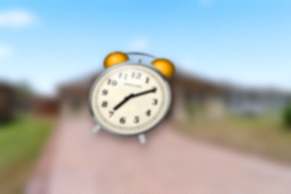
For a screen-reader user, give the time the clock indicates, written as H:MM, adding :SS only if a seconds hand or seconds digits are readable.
7:10
